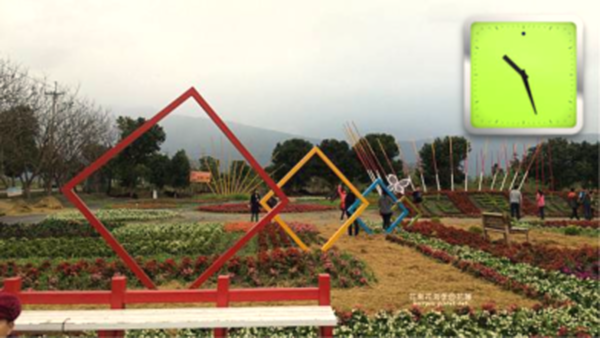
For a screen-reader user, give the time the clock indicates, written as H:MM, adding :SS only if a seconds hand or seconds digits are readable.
10:27
